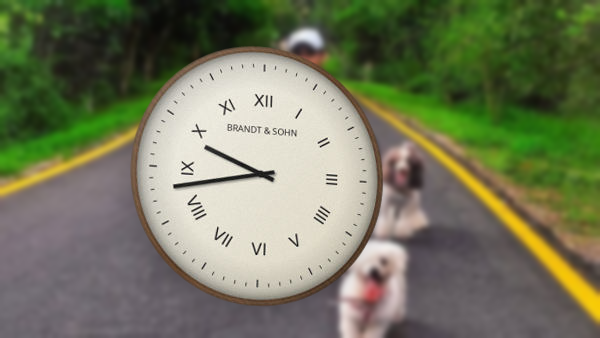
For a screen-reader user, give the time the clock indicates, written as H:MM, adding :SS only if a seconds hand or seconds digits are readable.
9:43
